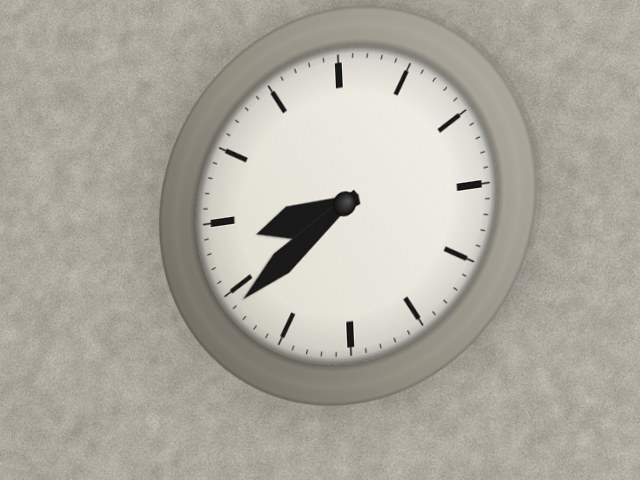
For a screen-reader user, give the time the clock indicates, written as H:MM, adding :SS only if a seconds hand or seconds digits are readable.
8:39
